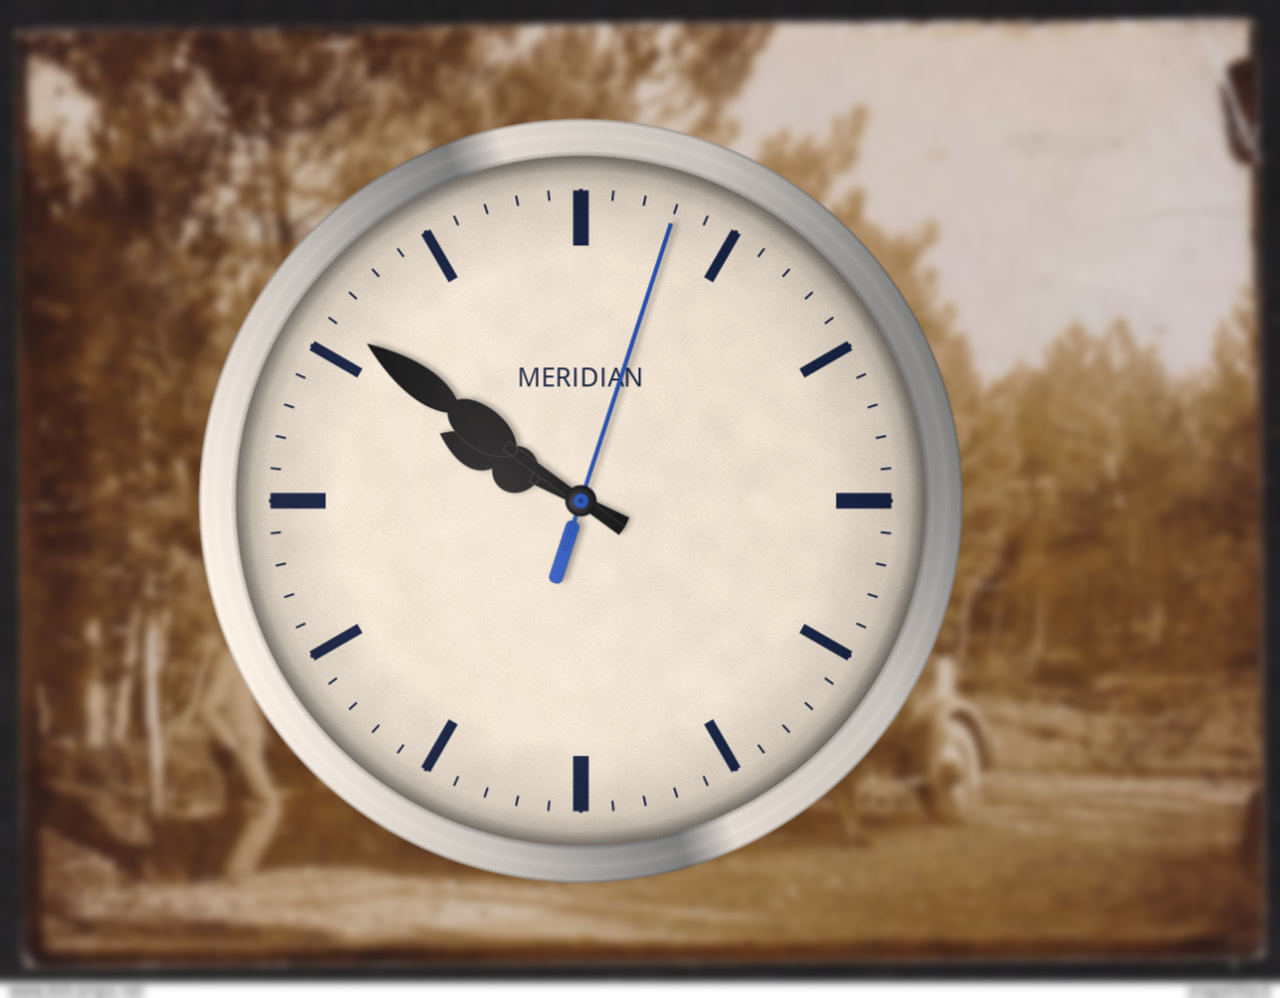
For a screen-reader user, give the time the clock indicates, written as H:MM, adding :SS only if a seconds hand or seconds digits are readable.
9:51:03
